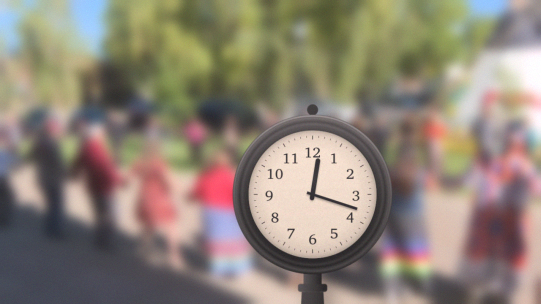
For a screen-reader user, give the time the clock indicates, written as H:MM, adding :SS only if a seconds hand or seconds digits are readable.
12:18
